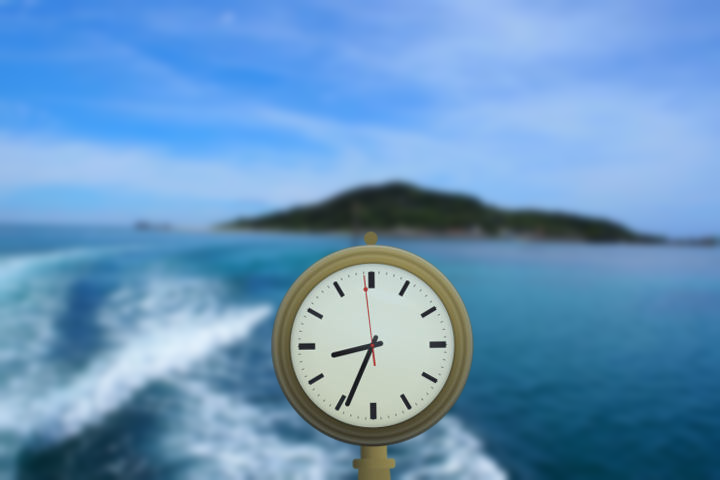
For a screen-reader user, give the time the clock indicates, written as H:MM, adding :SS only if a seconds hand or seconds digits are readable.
8:33:59
